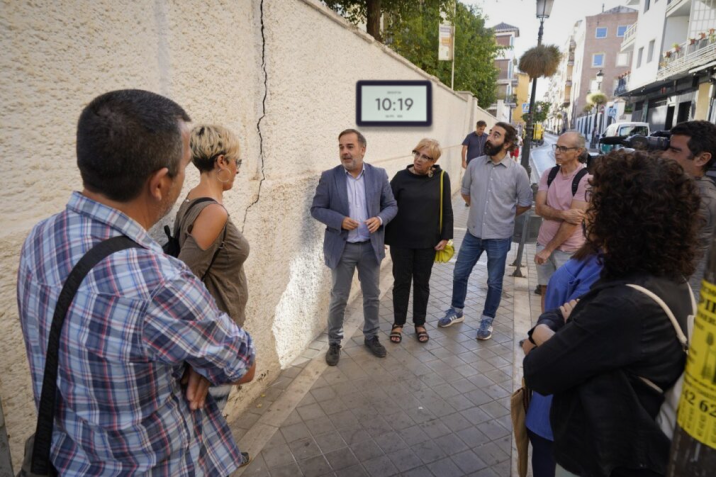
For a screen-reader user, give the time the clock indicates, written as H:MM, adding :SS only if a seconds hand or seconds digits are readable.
10:19
